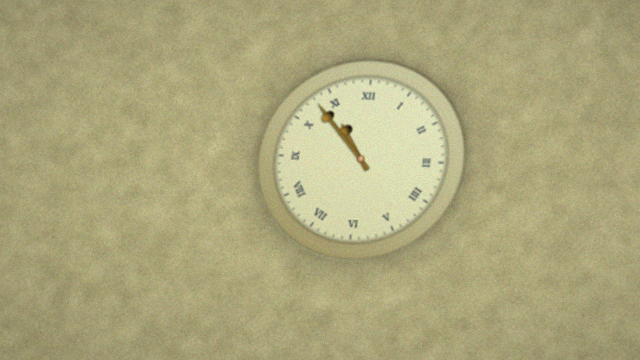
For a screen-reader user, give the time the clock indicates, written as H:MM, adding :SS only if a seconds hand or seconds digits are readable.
10:53
